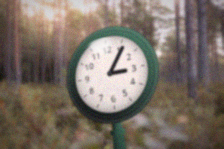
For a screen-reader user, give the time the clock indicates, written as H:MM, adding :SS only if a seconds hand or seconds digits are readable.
3:06
